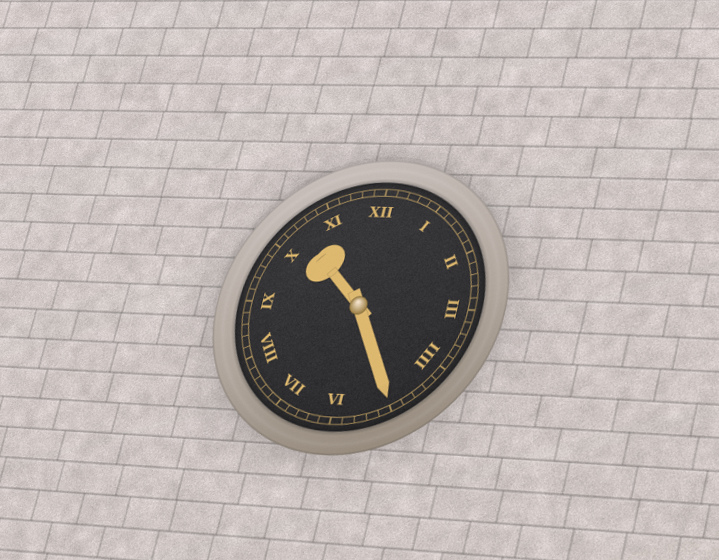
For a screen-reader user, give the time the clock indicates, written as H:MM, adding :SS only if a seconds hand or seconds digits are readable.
10:25
